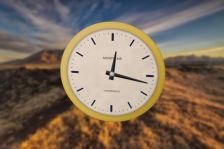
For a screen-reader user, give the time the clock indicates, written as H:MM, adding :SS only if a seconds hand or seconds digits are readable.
12:17
